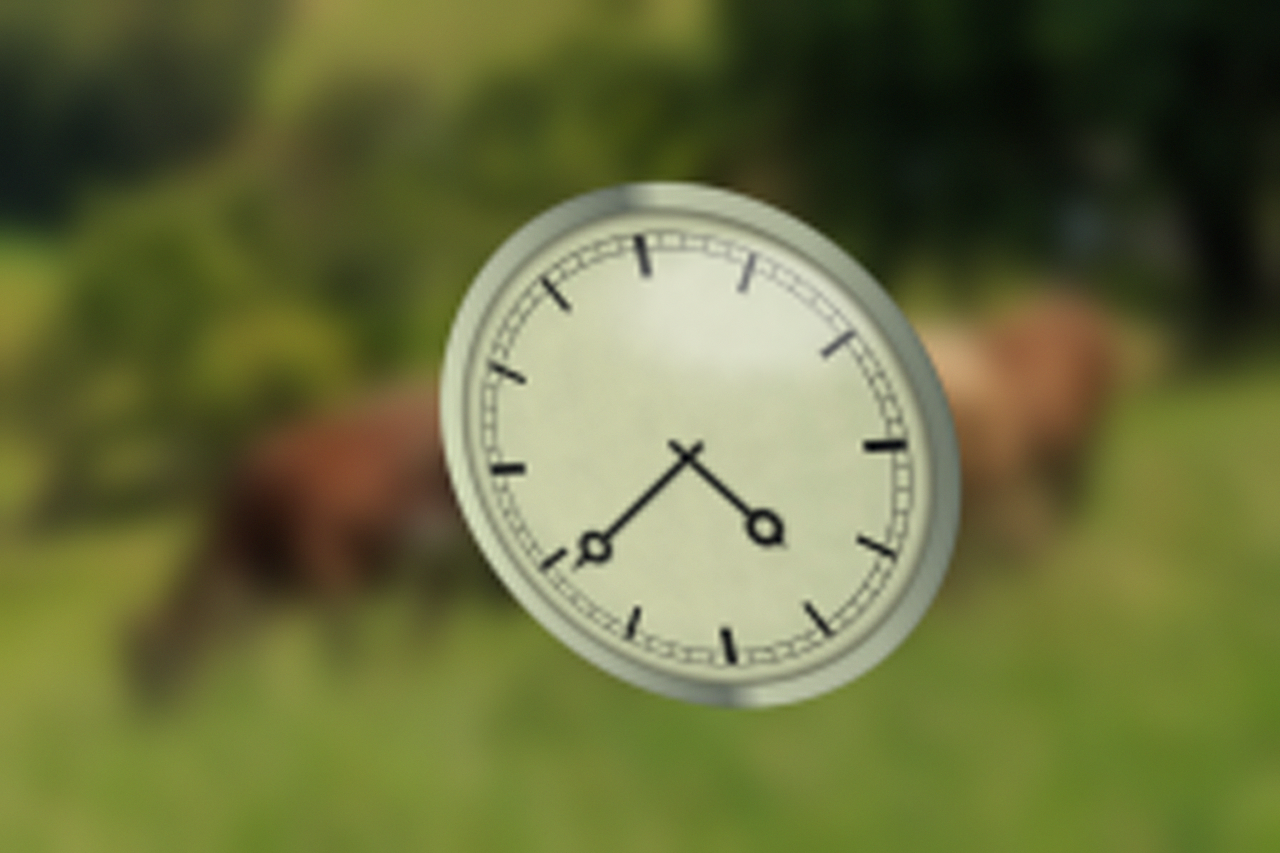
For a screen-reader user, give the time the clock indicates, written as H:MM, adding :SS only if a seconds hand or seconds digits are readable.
4:39
